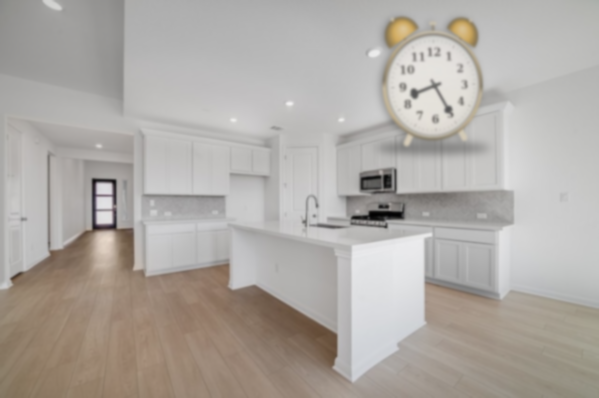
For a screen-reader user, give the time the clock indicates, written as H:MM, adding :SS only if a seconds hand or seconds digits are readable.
8:25
